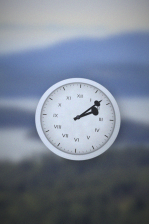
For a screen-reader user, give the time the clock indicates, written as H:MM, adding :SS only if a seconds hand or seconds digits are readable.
2:08
